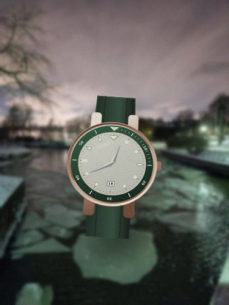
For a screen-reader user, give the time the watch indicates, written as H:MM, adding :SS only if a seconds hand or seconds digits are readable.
12:40
